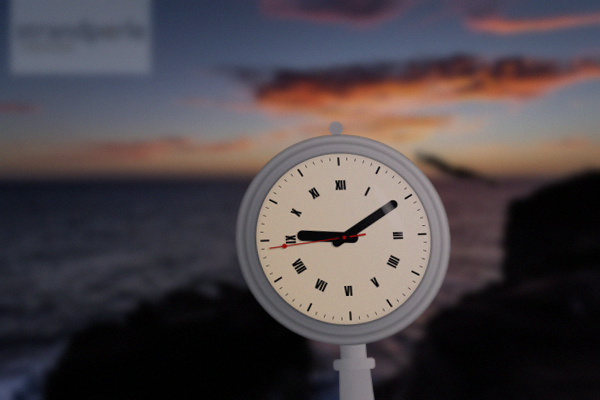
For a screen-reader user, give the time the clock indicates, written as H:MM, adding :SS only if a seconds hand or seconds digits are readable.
9:09:44
